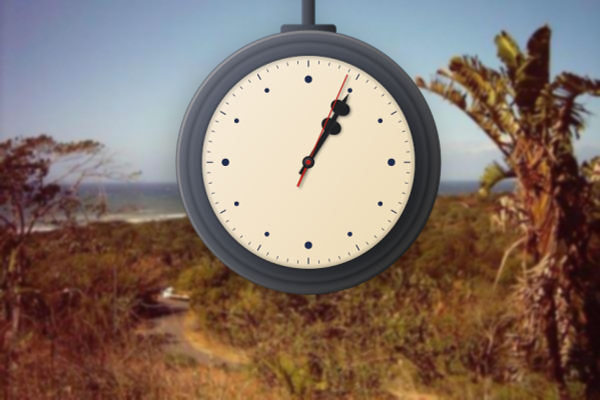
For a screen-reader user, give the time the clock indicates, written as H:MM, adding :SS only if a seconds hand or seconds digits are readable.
1:05:04
